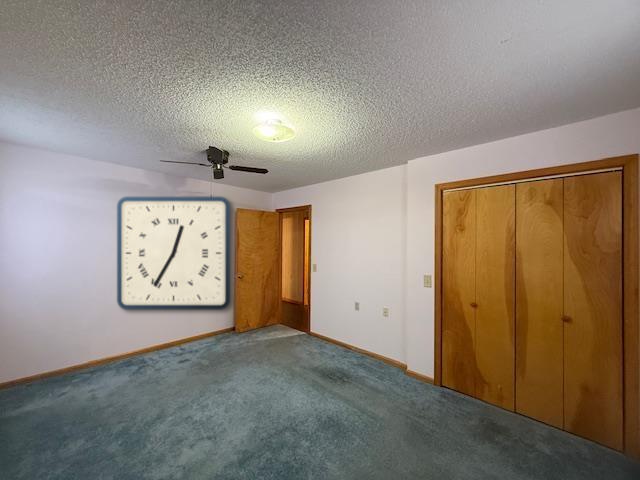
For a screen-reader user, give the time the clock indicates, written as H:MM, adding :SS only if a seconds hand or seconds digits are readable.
12:35
